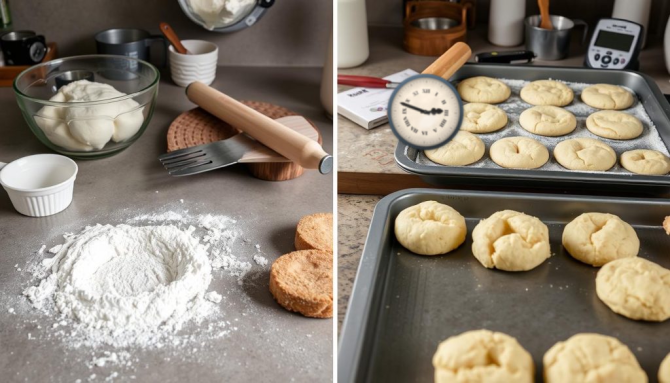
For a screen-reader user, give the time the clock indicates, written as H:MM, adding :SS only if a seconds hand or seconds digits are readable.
2:48
